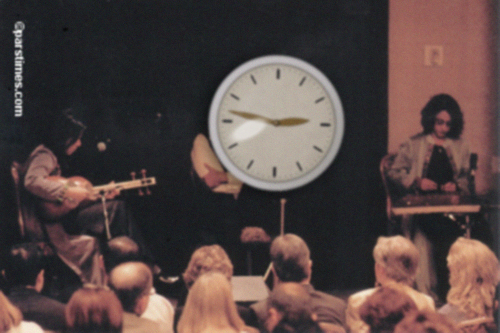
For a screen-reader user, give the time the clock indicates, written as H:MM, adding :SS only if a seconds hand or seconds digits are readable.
2:47
